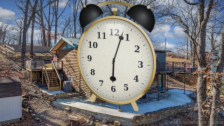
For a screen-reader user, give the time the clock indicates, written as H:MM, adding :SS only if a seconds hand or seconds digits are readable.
6:03
